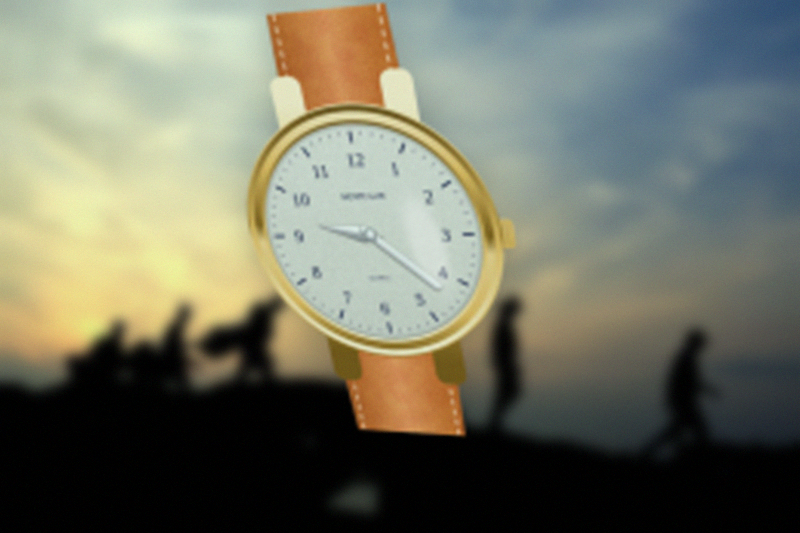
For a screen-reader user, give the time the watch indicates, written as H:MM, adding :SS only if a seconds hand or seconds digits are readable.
9:22
